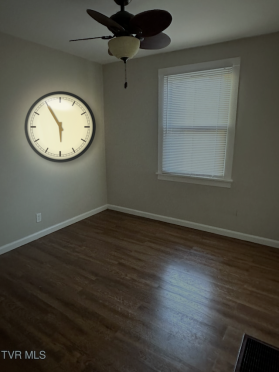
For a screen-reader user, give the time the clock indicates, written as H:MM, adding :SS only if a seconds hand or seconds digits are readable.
5:55
